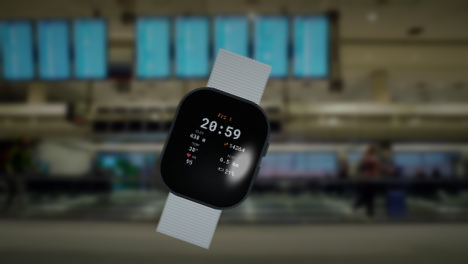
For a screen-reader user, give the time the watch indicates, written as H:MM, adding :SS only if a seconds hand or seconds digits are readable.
20:59
